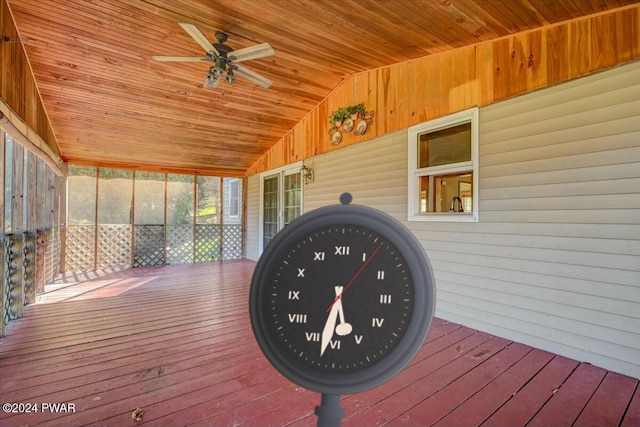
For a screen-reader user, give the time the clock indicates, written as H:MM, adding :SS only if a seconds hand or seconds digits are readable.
5:32:06
